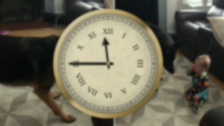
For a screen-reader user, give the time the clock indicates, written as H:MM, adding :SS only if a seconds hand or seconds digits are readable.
11:45
